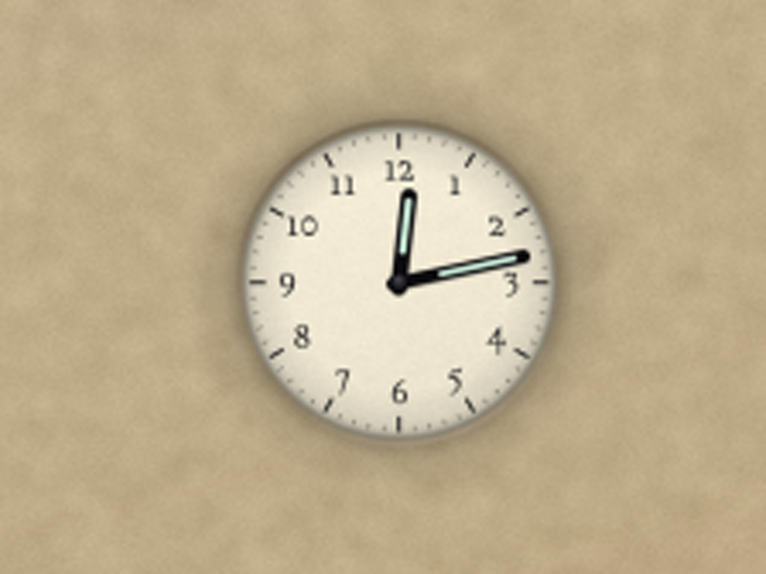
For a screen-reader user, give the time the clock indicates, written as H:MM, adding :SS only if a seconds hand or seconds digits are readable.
12:13
